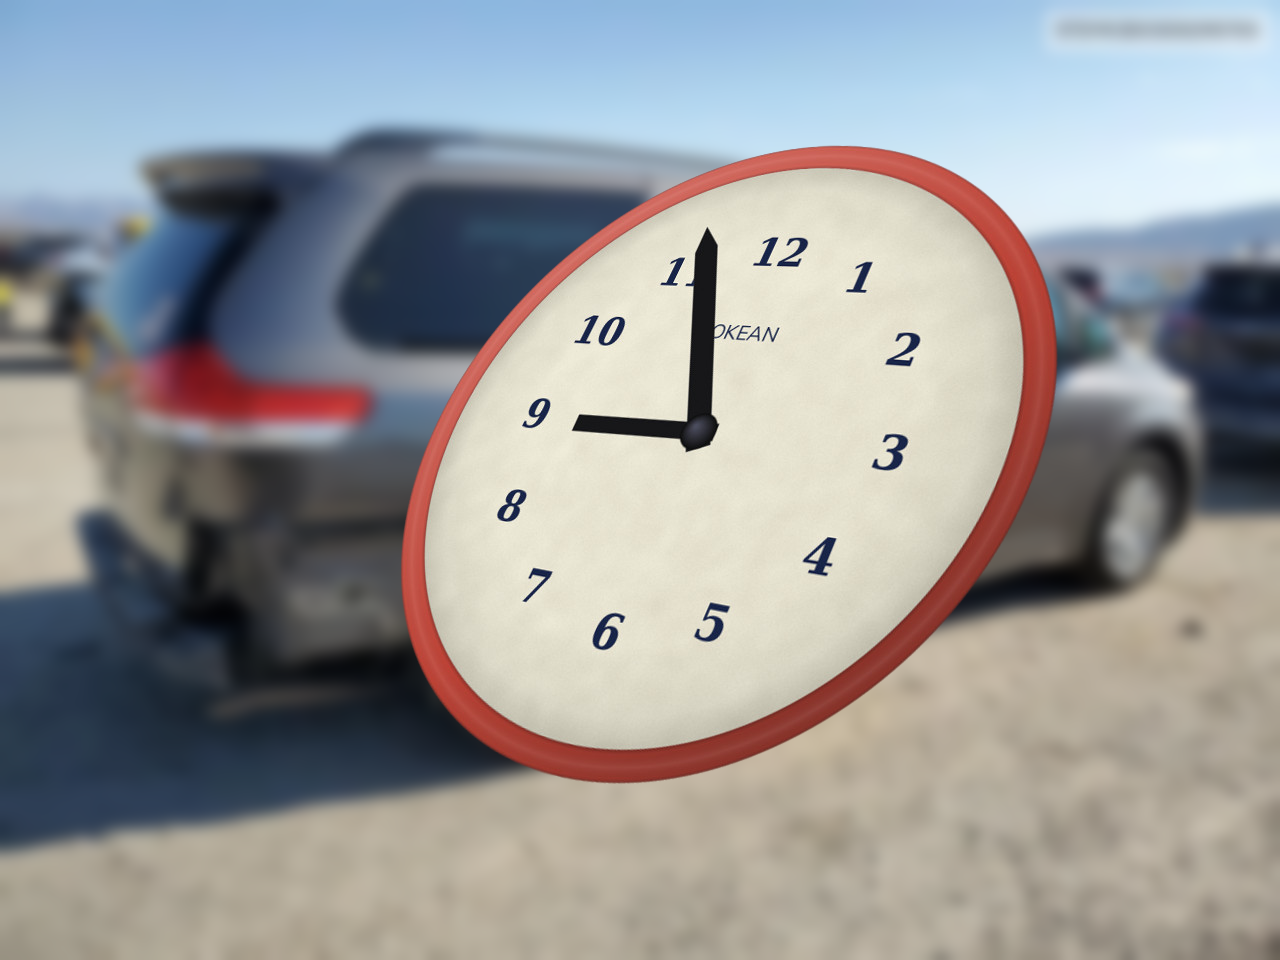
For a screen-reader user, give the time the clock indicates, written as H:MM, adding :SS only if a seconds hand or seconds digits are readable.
8:56
